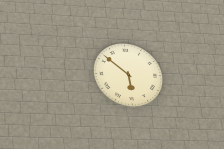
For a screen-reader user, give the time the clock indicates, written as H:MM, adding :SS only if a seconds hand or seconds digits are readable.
5:52
